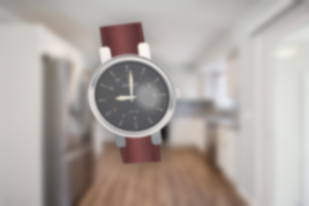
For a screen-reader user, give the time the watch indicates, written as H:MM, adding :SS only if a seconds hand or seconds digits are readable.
9:01
